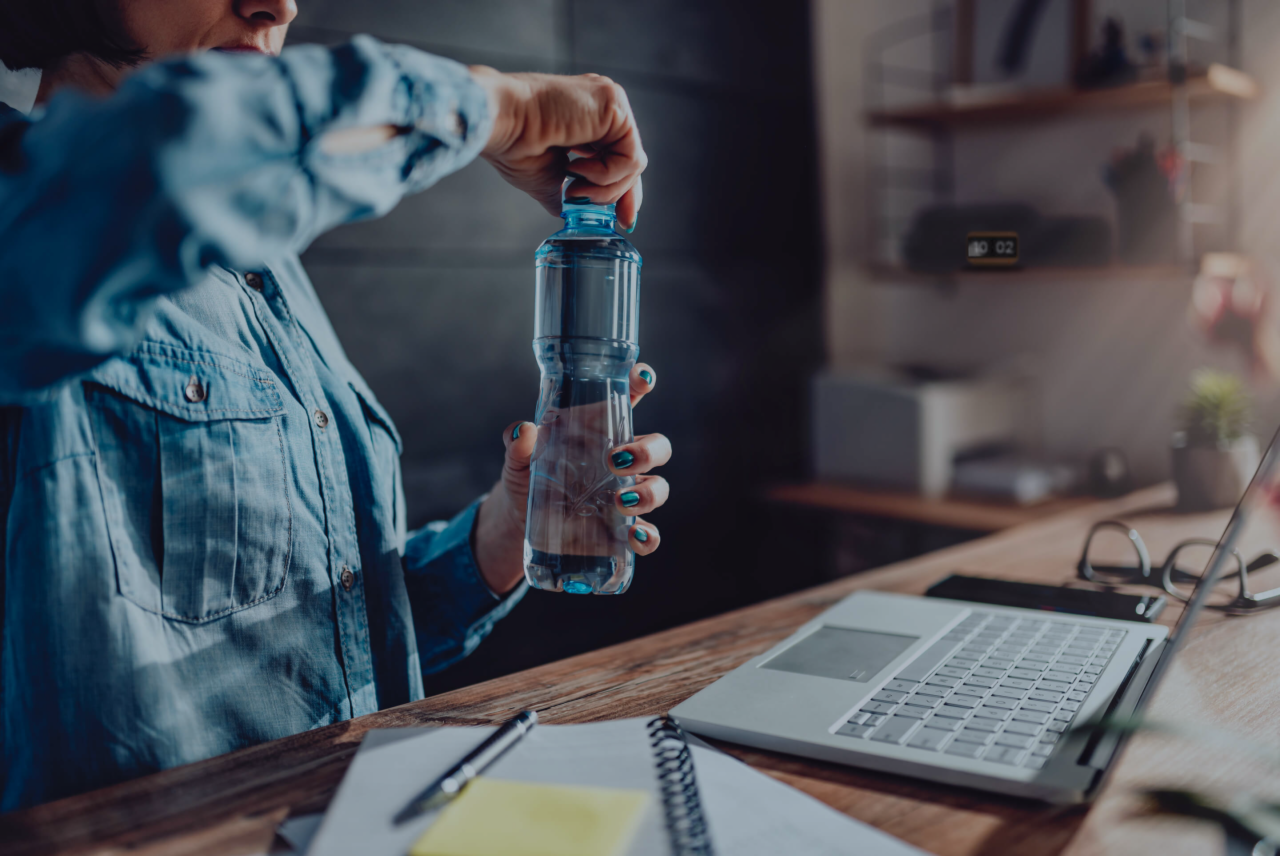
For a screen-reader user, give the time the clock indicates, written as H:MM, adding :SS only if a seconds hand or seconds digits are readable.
10:02
